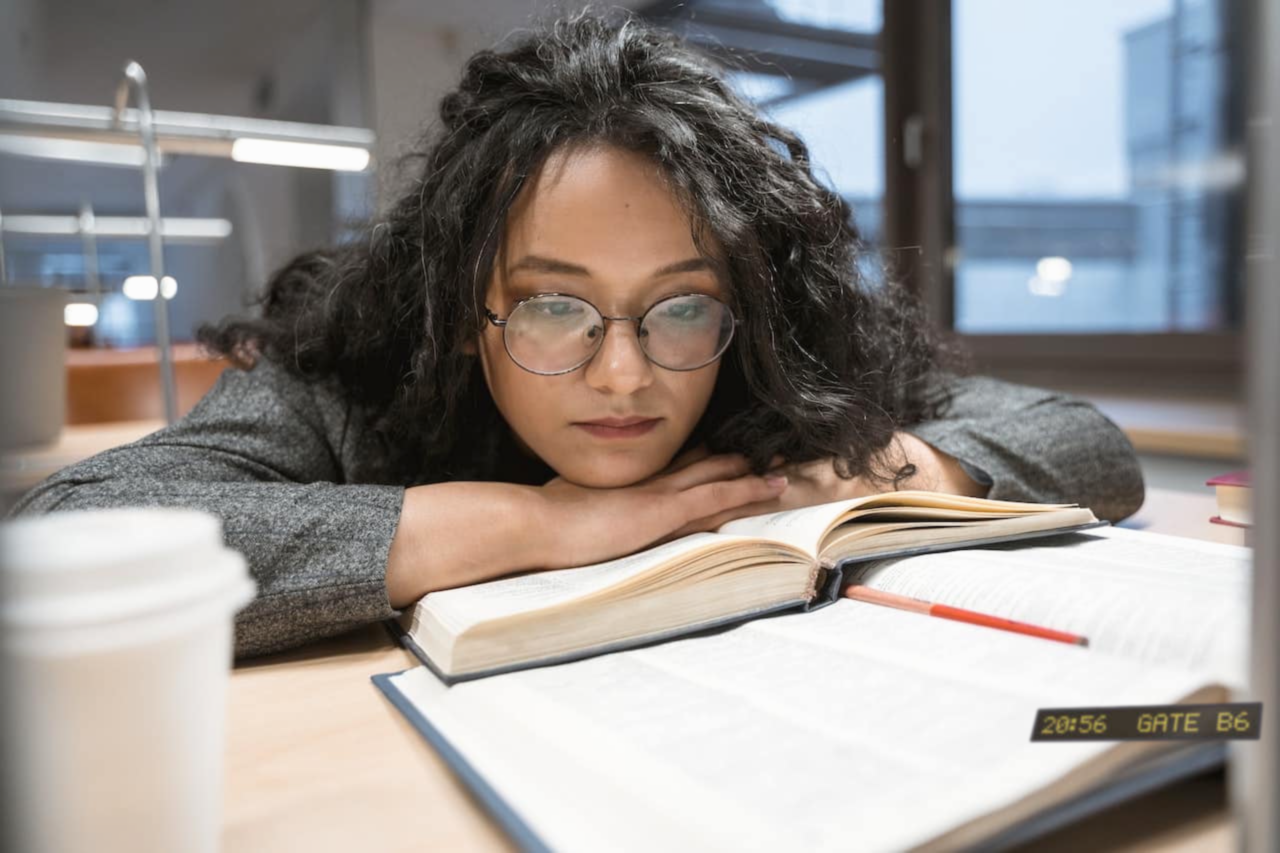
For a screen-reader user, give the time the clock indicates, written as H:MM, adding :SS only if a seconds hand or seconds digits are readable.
20:56
